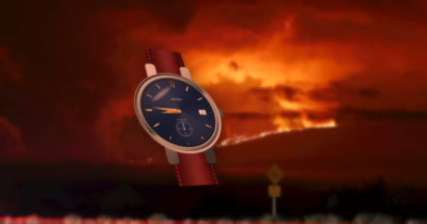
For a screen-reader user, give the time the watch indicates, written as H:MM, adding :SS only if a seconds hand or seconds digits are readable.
8:46
